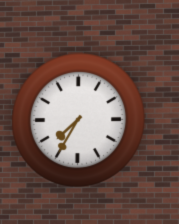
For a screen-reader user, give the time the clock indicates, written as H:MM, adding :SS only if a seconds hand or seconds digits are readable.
7:35
